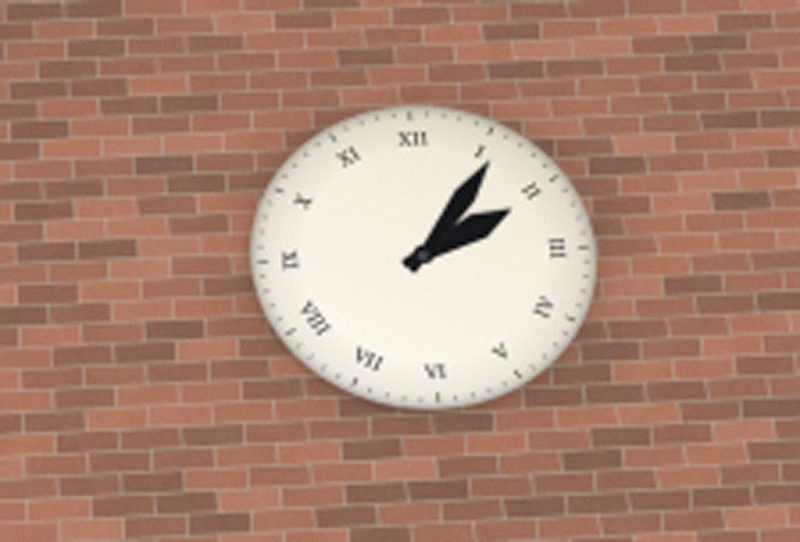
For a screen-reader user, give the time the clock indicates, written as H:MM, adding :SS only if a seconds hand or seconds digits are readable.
2:06
